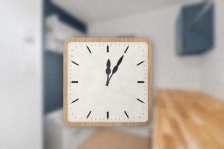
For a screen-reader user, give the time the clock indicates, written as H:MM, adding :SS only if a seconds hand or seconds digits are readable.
12:05
